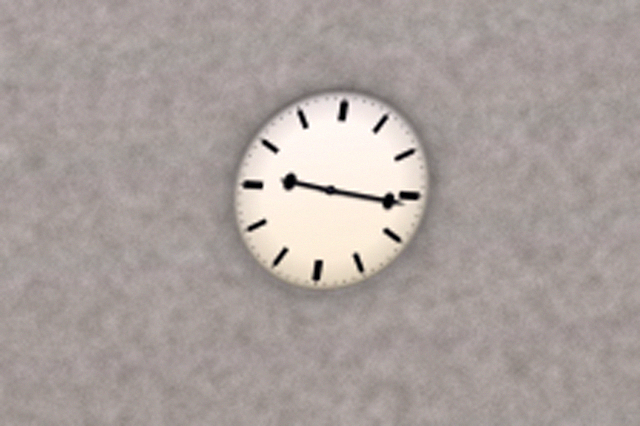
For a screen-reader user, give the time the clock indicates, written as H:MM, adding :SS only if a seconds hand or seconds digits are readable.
9:16
